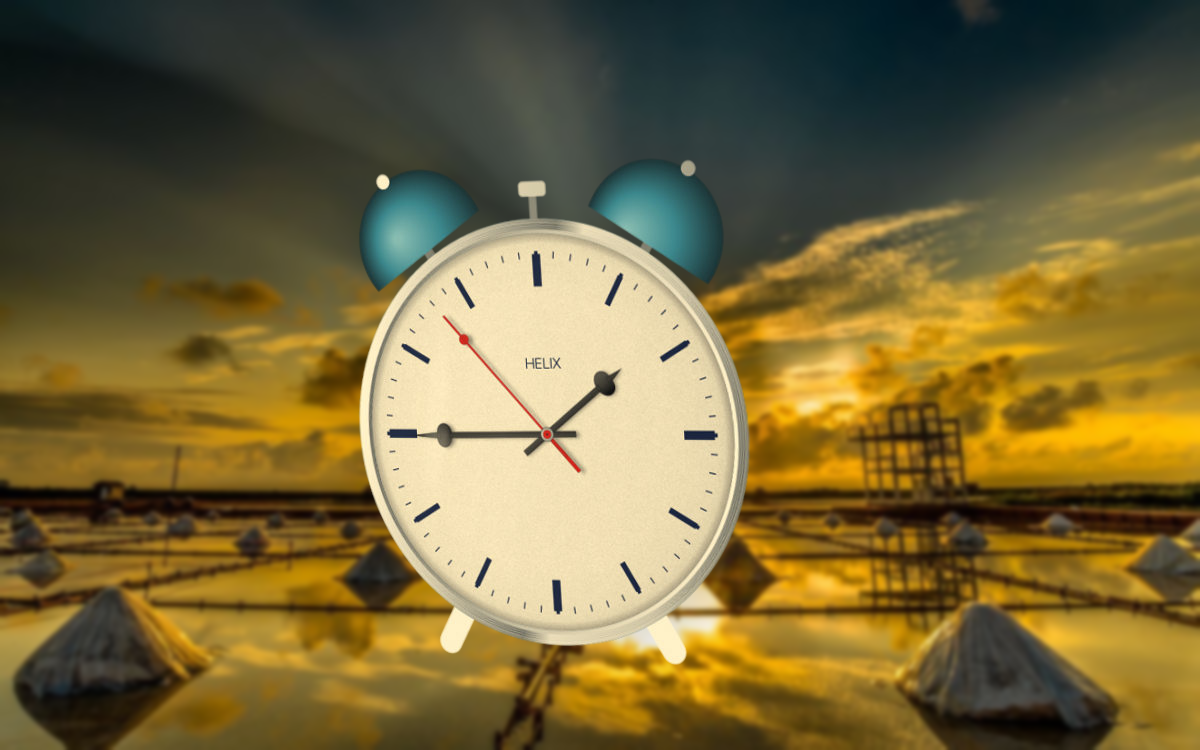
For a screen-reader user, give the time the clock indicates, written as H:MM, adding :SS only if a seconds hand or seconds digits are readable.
1:44:53
